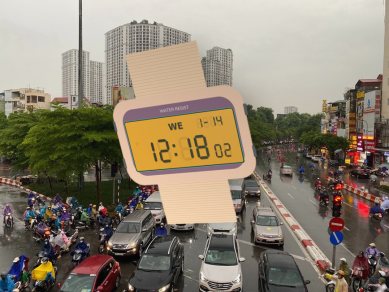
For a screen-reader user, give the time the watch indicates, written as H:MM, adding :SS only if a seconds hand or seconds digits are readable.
12:18:02
